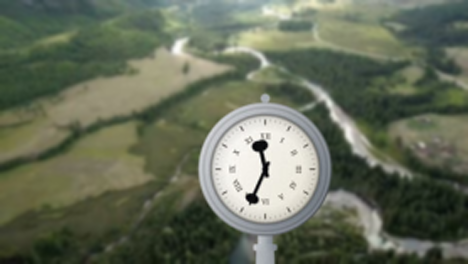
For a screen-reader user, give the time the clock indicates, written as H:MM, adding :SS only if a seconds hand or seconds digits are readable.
11:34
